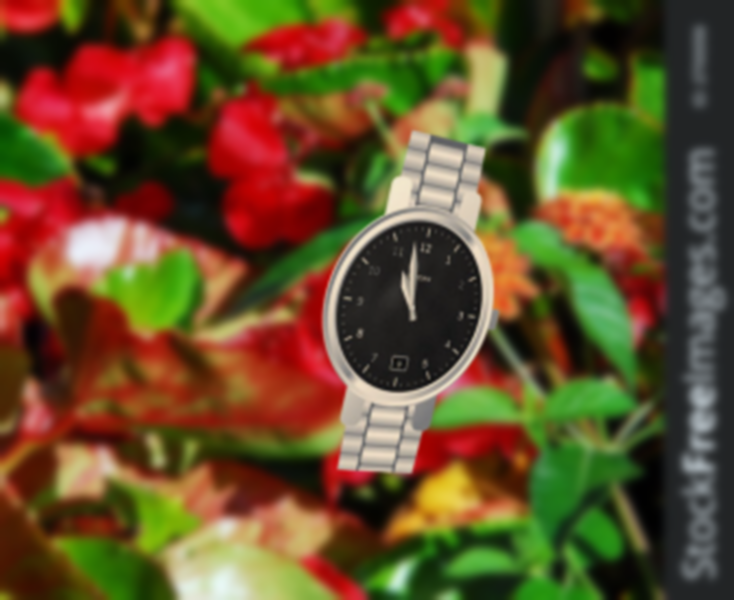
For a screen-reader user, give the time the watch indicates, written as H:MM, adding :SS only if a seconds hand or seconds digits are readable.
10:58
